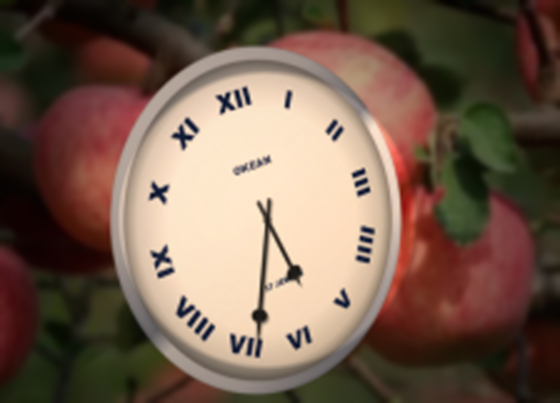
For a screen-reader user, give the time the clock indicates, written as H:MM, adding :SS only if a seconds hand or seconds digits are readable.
5:34
